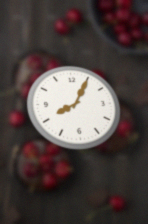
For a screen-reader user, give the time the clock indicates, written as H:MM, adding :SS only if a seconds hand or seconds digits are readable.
8:05
